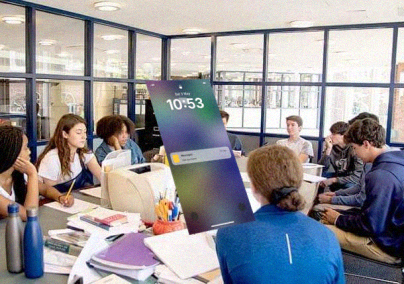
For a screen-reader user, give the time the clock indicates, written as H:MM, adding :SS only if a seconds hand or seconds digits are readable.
10:53
